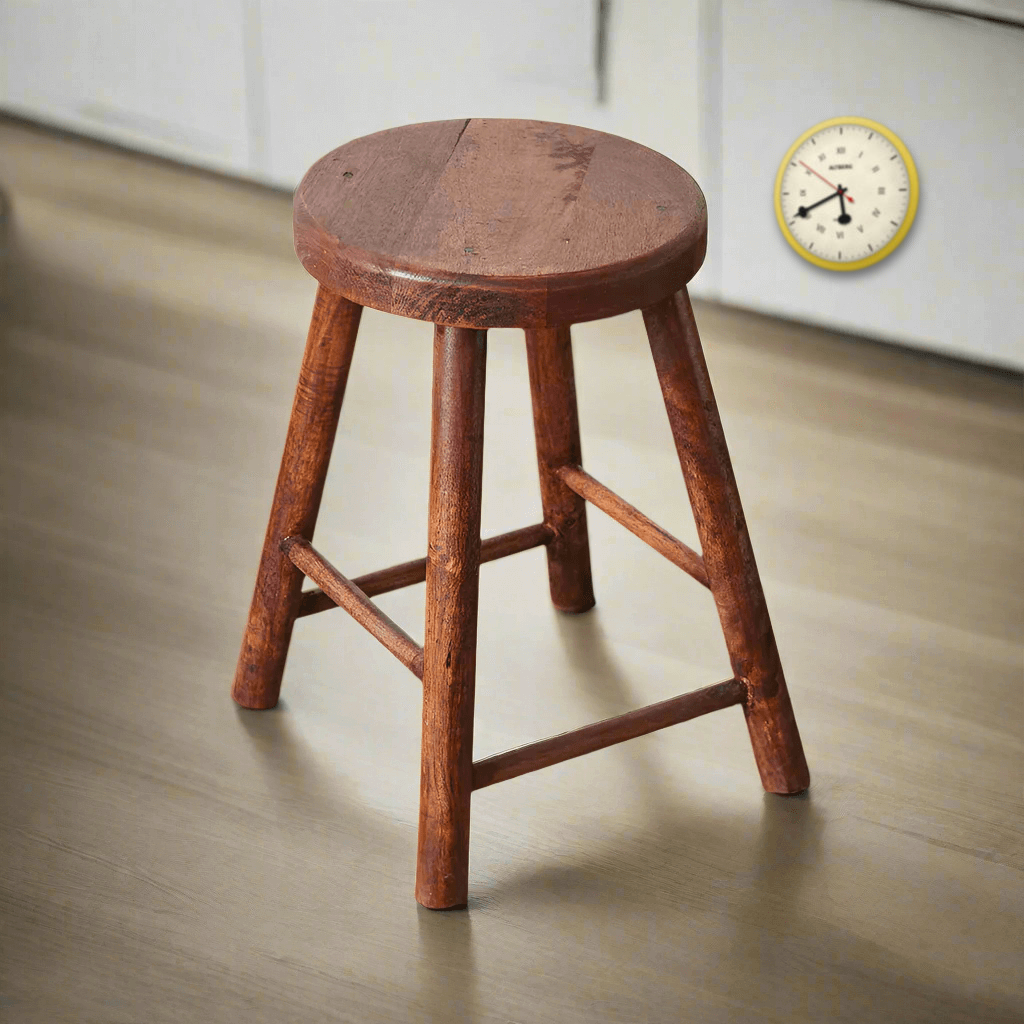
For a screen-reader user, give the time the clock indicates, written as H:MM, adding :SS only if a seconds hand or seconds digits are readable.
5:40:51
